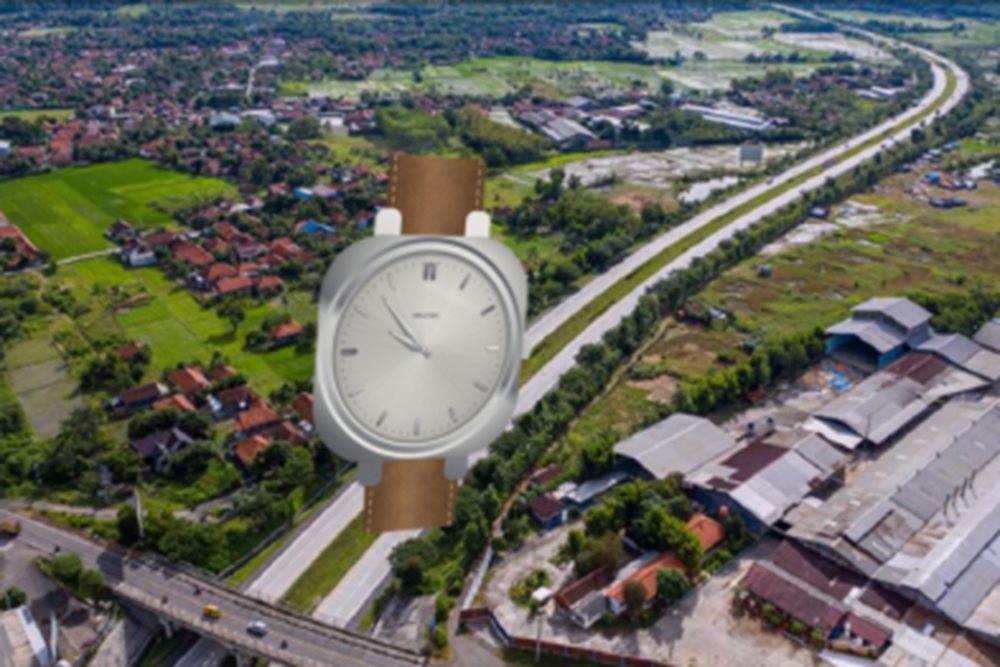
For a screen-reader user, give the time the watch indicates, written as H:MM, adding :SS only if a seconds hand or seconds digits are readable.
9:53
